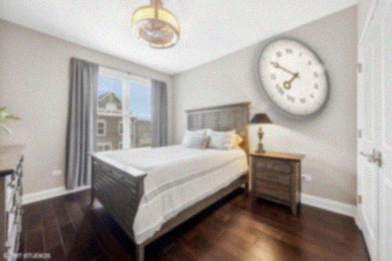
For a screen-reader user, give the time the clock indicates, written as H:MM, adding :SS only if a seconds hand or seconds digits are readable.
7:50
